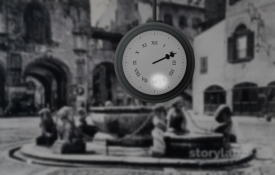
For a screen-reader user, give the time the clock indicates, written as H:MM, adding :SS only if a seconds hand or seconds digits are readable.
2:11
